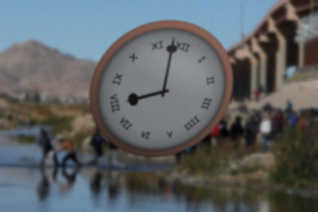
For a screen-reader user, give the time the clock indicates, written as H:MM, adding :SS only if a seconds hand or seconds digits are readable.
7:58
